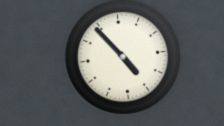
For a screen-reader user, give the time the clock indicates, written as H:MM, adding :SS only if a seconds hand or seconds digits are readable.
4:54
